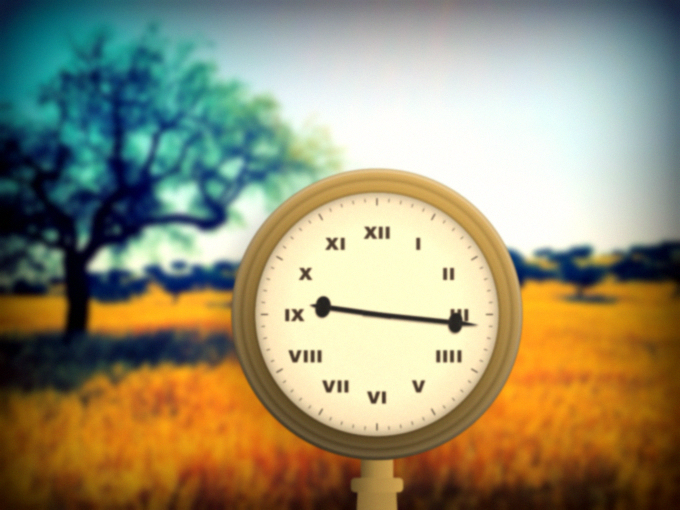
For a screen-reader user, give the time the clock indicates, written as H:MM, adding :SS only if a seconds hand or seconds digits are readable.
9:16
